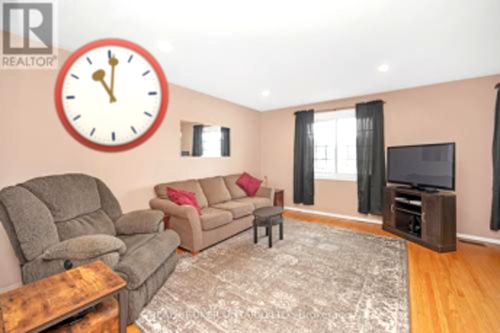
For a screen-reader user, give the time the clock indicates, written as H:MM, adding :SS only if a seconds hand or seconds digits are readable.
11:01
